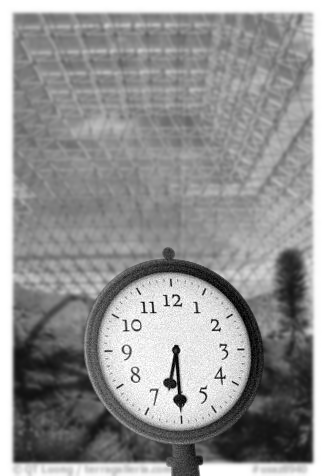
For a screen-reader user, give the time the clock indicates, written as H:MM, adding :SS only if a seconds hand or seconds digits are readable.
6:30
